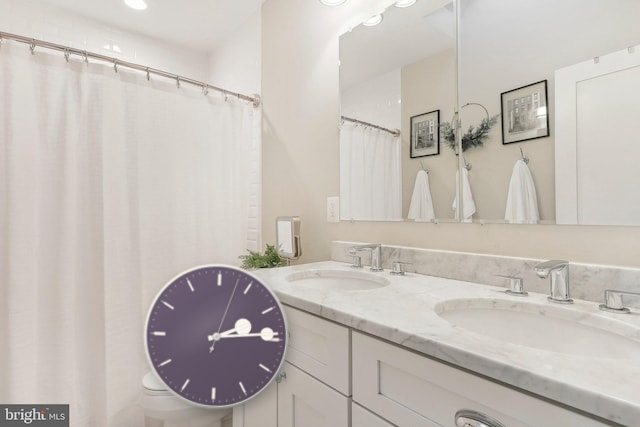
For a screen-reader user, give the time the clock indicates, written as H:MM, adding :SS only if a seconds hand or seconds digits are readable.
2:14:03
